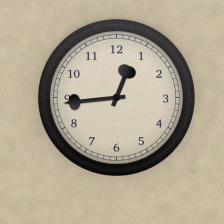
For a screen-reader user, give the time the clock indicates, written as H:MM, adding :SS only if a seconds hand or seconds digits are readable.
12:44
